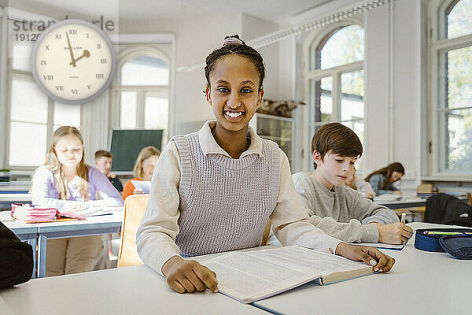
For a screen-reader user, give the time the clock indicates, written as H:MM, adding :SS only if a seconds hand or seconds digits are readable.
1:58
